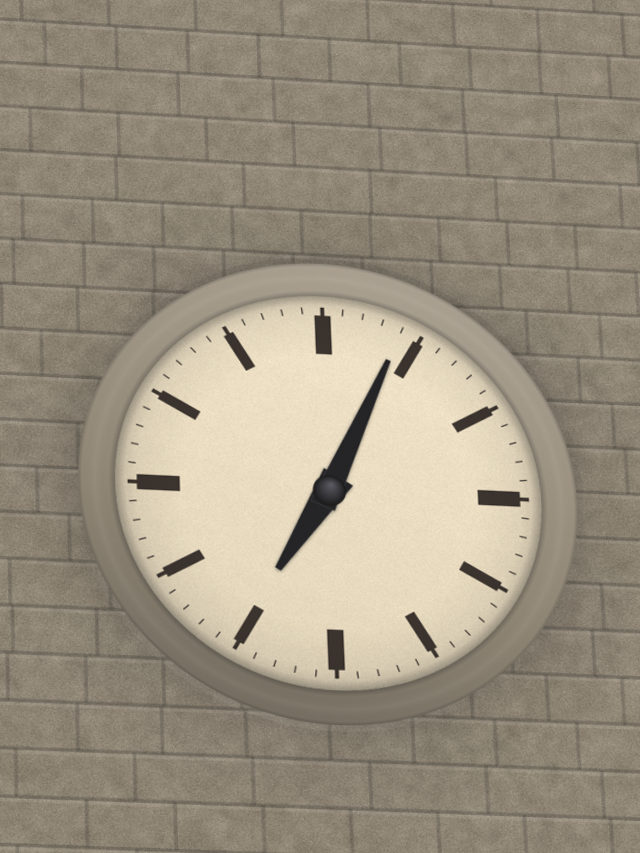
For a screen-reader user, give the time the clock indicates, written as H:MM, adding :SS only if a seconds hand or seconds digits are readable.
7:04
